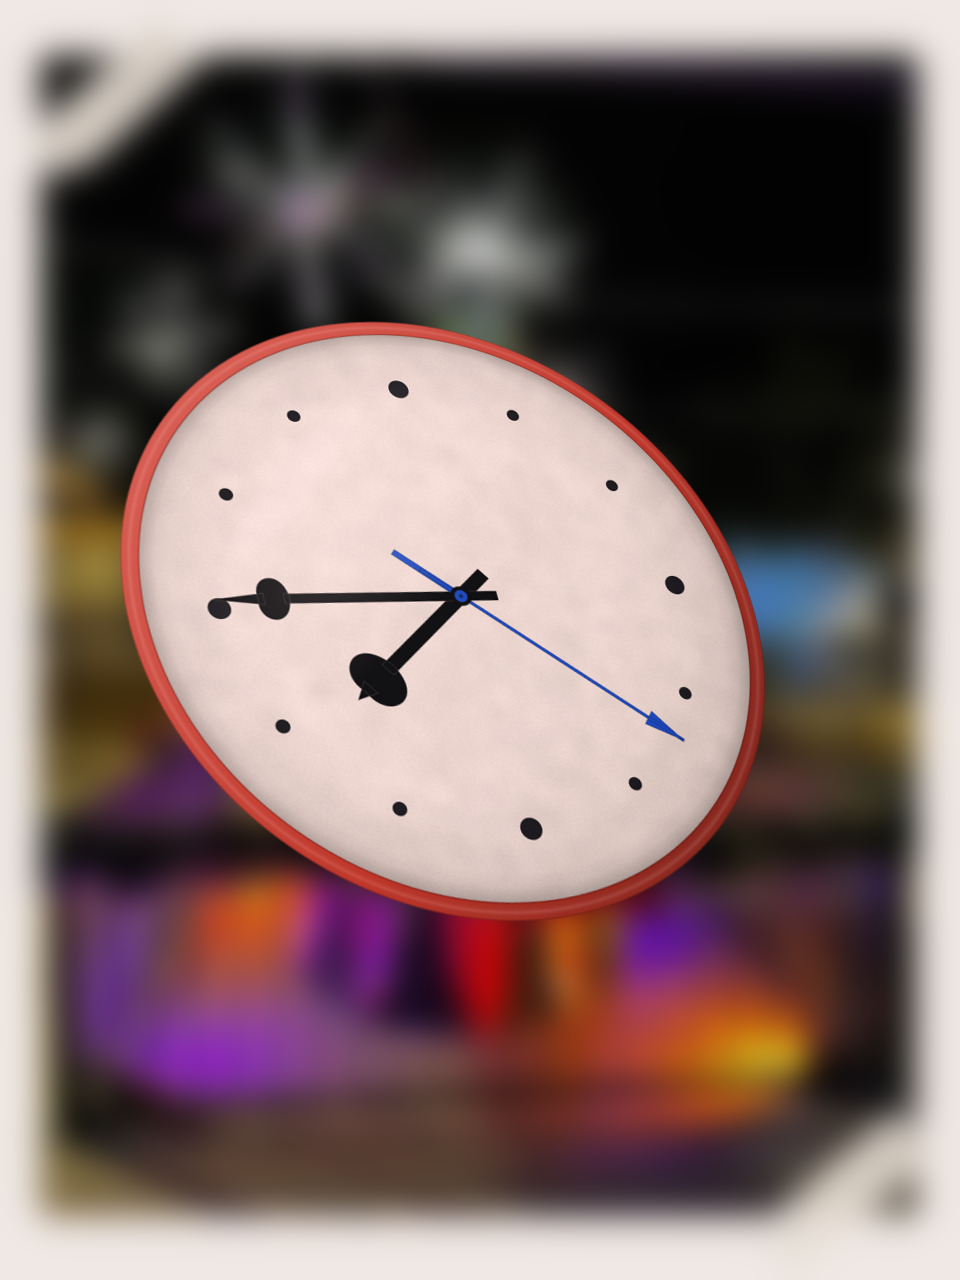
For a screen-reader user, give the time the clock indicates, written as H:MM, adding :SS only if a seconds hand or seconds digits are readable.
7:45:22
